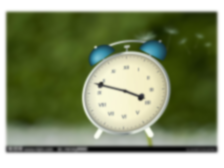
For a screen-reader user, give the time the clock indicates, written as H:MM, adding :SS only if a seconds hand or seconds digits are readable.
3:48
